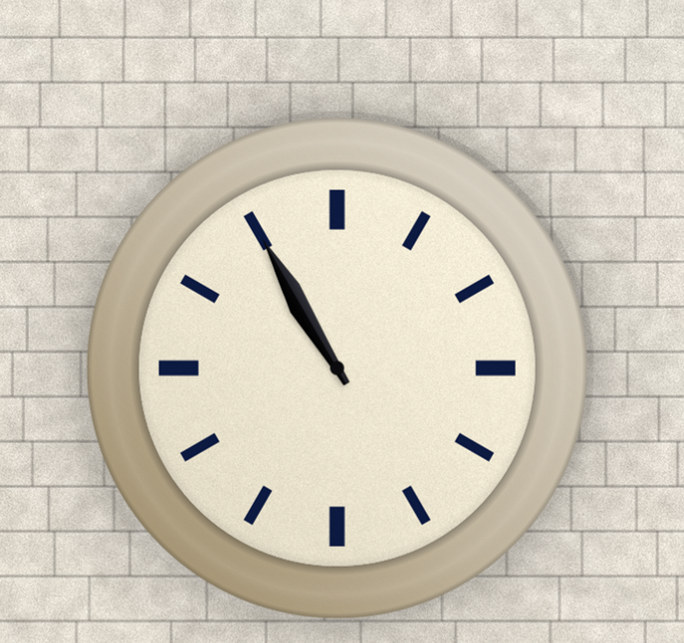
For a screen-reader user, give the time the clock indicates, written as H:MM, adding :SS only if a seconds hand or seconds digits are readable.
10:55
